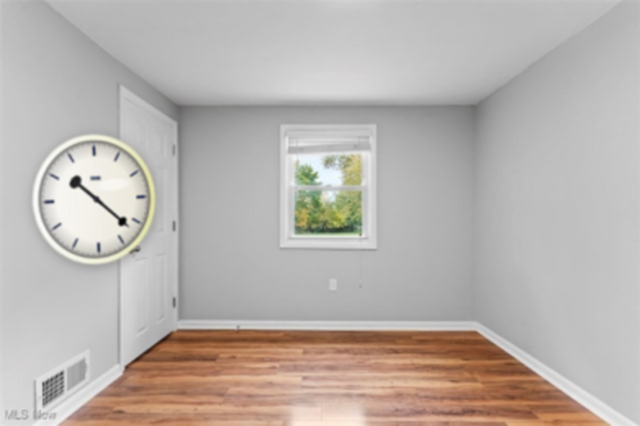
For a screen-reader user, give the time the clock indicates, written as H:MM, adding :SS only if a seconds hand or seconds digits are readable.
10:22
